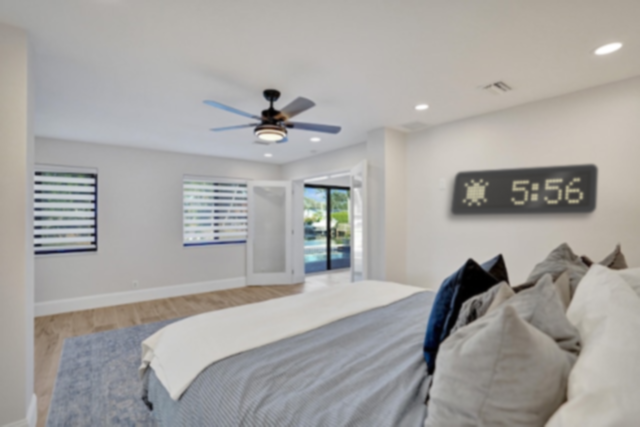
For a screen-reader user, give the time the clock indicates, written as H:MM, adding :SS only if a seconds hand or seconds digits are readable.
5:56
